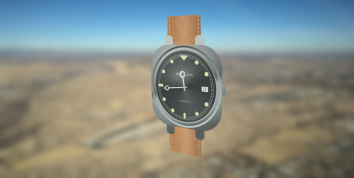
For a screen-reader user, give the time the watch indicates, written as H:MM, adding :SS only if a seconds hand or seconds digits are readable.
11:44
